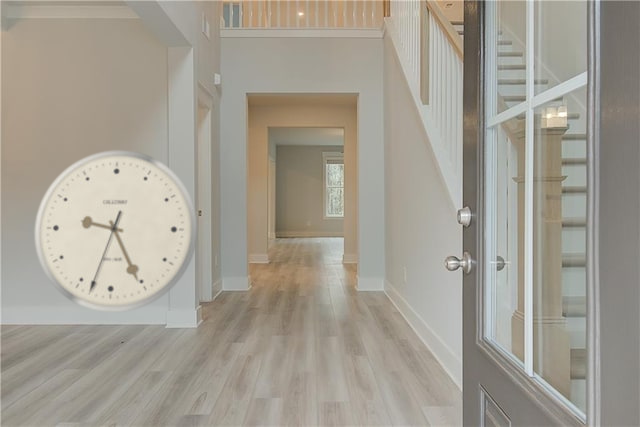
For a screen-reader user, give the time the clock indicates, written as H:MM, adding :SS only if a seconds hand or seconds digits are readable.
9:25:33
